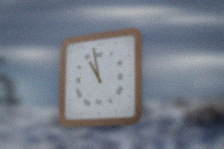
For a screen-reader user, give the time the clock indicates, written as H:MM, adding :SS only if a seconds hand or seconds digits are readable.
10:58
